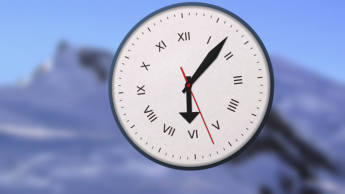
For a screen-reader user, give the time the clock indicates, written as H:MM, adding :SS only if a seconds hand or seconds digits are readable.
6:07:27
